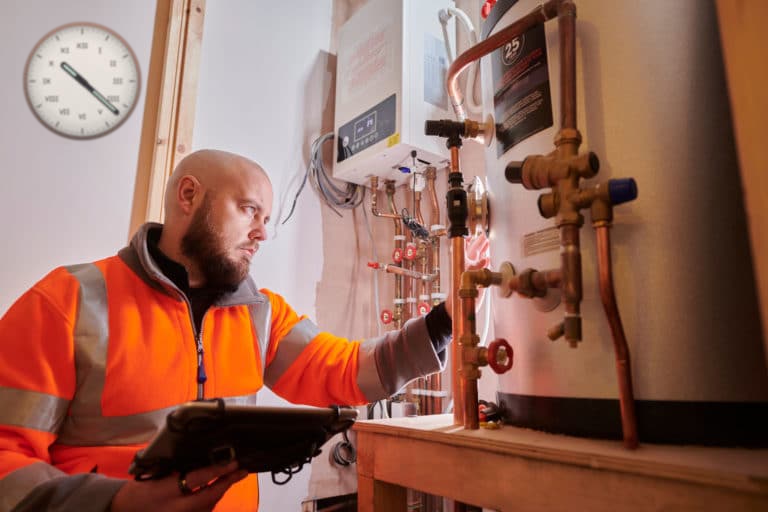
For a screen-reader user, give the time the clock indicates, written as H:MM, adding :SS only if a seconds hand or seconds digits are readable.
10:22
